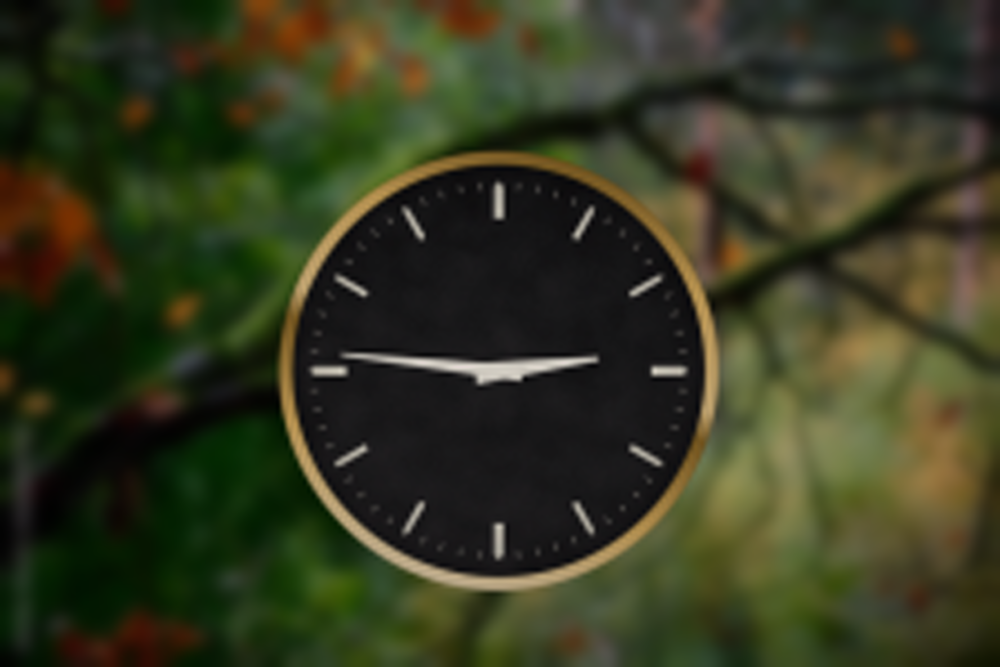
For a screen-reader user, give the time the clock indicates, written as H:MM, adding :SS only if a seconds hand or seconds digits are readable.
2:46
